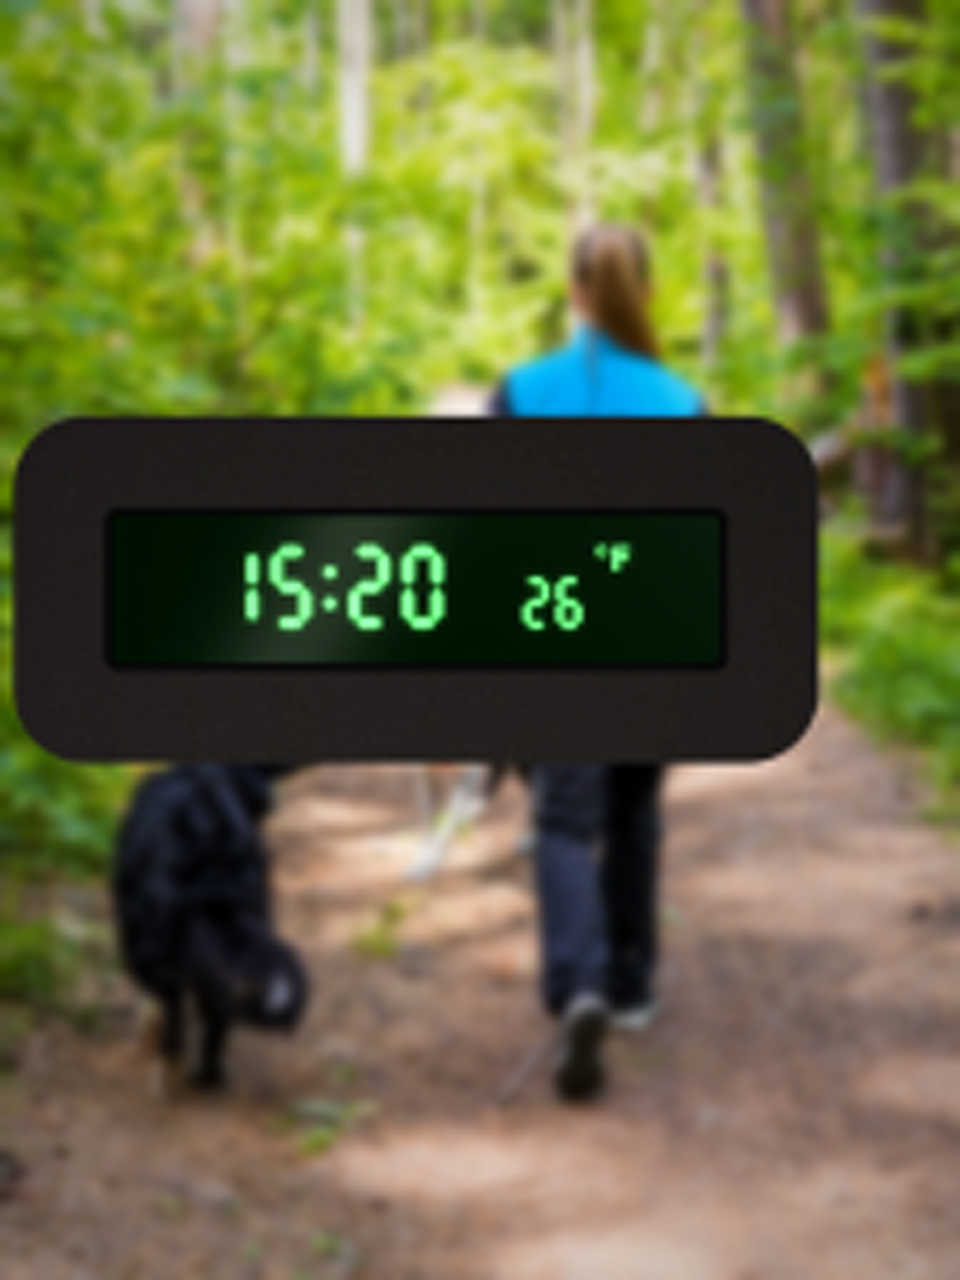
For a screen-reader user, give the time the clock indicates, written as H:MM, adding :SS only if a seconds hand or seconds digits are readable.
15:20
